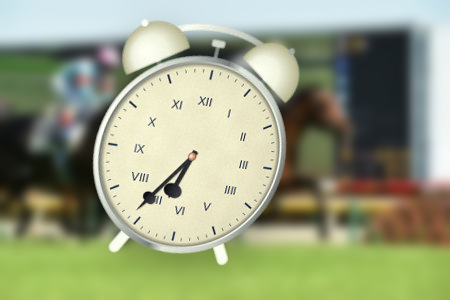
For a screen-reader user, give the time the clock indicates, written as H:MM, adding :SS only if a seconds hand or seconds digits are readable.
6:36
